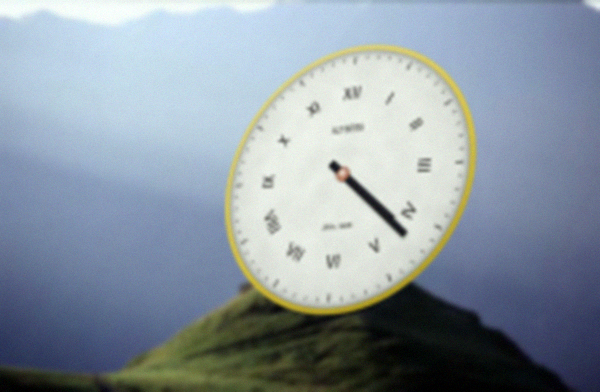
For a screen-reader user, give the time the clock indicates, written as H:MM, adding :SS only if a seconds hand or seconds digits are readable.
4:22
